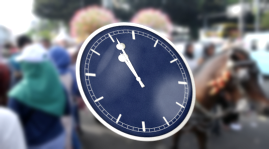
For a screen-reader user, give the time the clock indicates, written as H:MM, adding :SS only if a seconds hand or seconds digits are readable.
10:56
